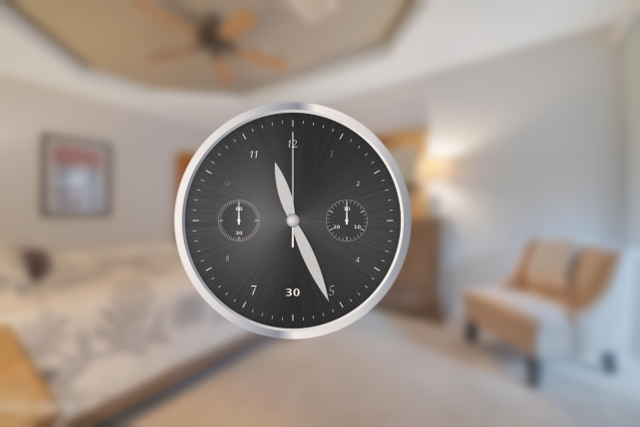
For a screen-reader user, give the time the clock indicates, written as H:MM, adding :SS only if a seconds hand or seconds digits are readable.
11:26
